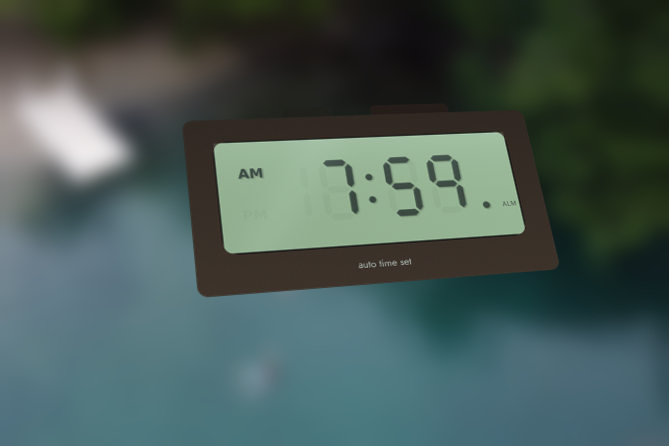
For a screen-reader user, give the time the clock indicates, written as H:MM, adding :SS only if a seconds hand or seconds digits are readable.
7:59
